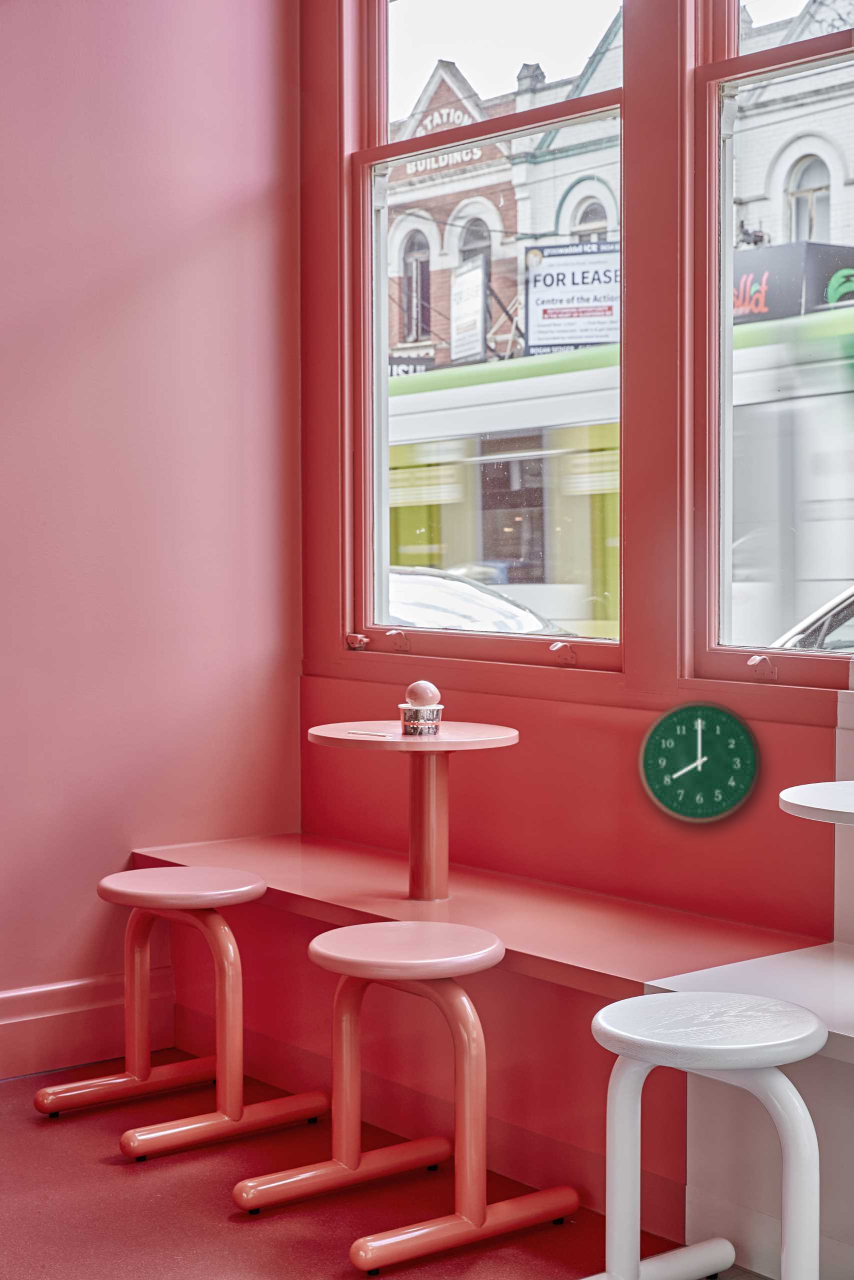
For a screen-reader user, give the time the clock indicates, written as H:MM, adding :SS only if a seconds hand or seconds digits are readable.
8:00
